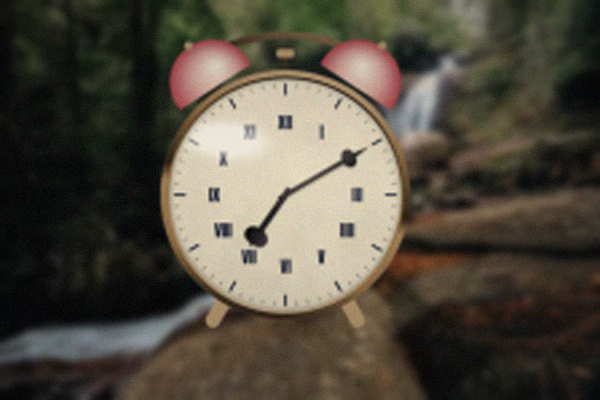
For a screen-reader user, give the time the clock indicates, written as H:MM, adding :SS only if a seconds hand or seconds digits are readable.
7:10
